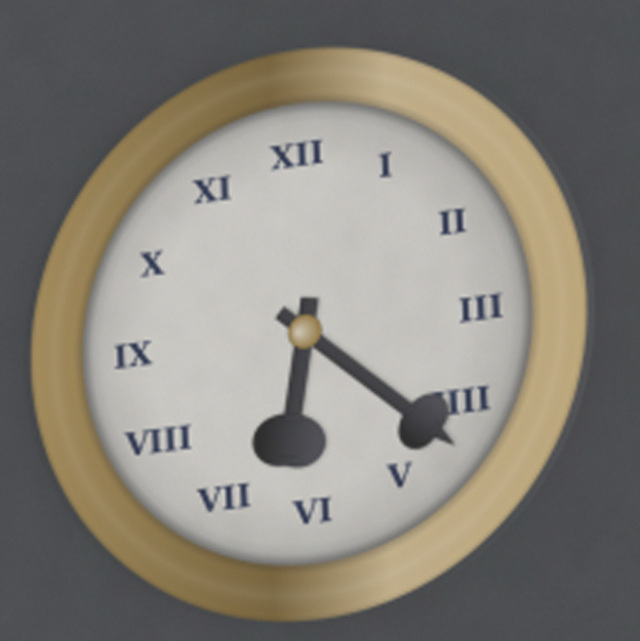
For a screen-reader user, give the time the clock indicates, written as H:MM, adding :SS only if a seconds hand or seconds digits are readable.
6:22
